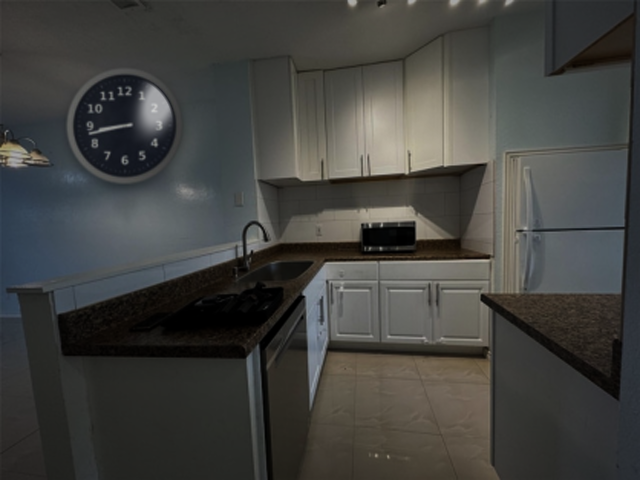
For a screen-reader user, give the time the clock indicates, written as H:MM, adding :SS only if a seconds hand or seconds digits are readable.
8:43
